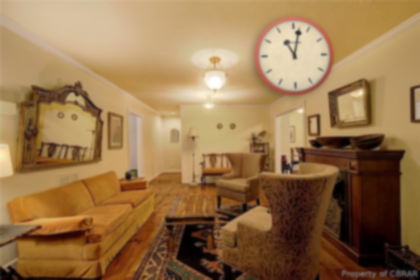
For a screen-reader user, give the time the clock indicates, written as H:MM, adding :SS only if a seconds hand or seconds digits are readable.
11:02
